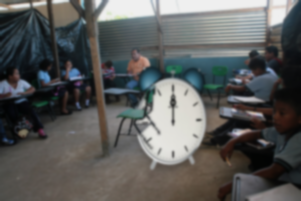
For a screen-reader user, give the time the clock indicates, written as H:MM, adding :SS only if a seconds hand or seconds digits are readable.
12:00
